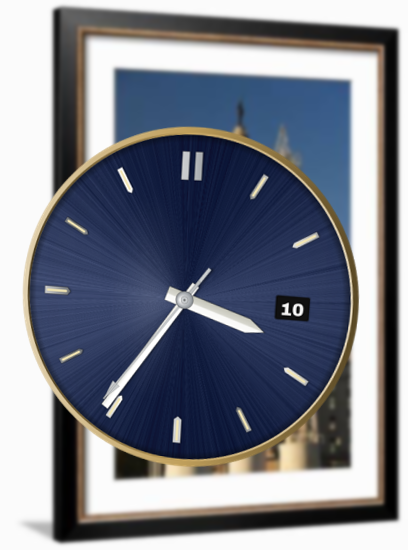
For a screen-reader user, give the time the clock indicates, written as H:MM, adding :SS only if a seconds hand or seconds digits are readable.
3:35:36
